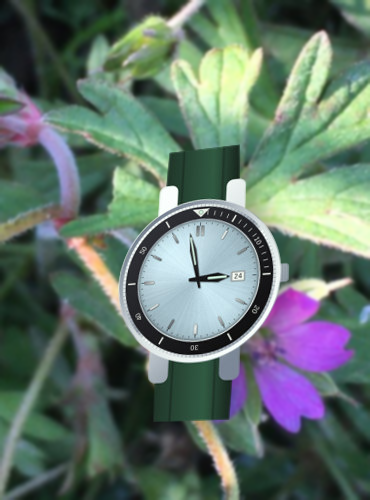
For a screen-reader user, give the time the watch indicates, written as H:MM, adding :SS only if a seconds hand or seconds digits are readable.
2:58
